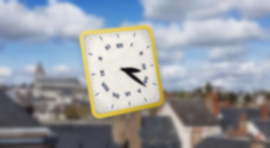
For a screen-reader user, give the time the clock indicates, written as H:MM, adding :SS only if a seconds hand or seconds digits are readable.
3:22
